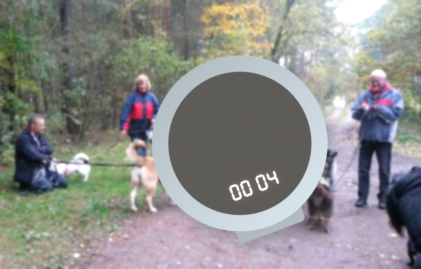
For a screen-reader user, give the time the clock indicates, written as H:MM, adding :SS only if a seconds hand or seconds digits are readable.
0:04
